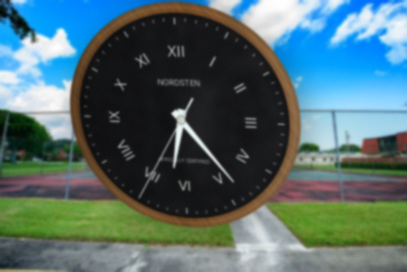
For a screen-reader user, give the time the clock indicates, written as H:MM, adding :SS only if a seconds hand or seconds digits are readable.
6:23:35
